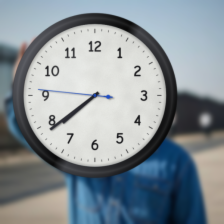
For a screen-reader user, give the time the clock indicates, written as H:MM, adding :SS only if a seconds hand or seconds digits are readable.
7:38:46
